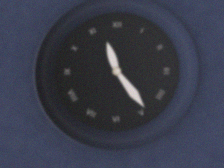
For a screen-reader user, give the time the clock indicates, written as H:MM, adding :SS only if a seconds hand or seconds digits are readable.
11:24
